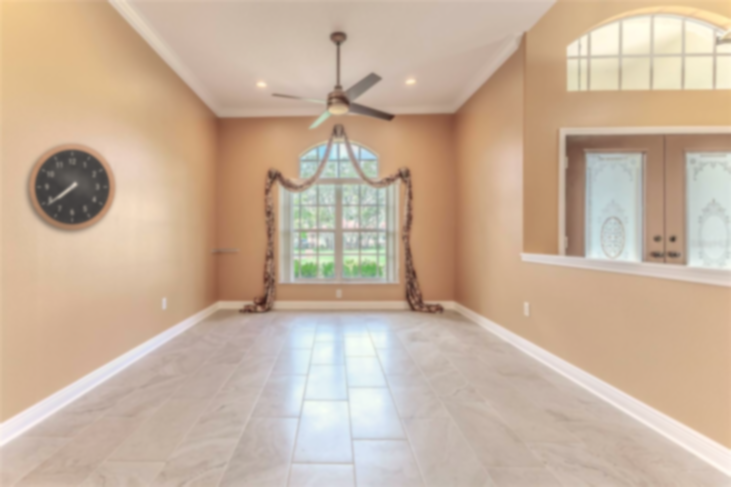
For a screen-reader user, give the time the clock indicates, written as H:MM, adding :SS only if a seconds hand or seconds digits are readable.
7:39
